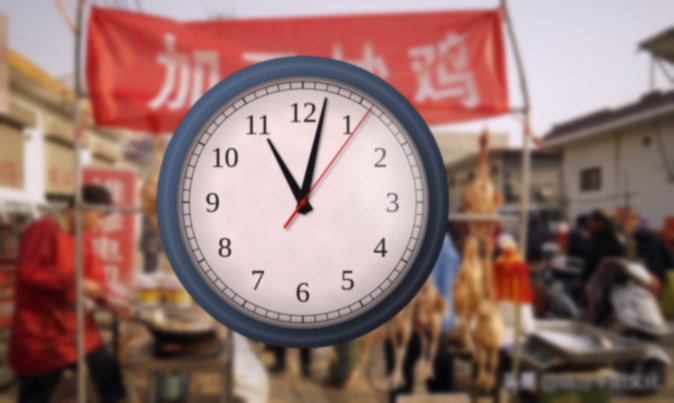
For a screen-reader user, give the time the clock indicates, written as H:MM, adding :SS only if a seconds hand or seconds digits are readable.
11:02:06
